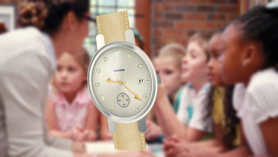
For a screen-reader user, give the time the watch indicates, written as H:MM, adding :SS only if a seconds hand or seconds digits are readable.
9:22
